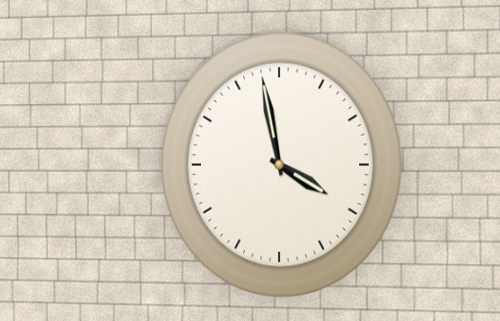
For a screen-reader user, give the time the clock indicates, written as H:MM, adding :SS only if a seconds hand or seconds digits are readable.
3:58
